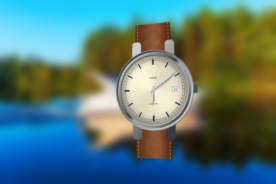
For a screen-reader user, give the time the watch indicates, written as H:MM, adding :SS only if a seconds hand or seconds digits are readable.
6:09
